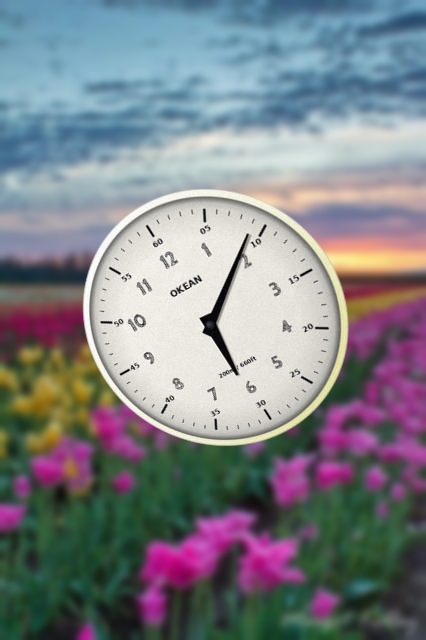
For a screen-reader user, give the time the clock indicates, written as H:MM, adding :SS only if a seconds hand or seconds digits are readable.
6:09
